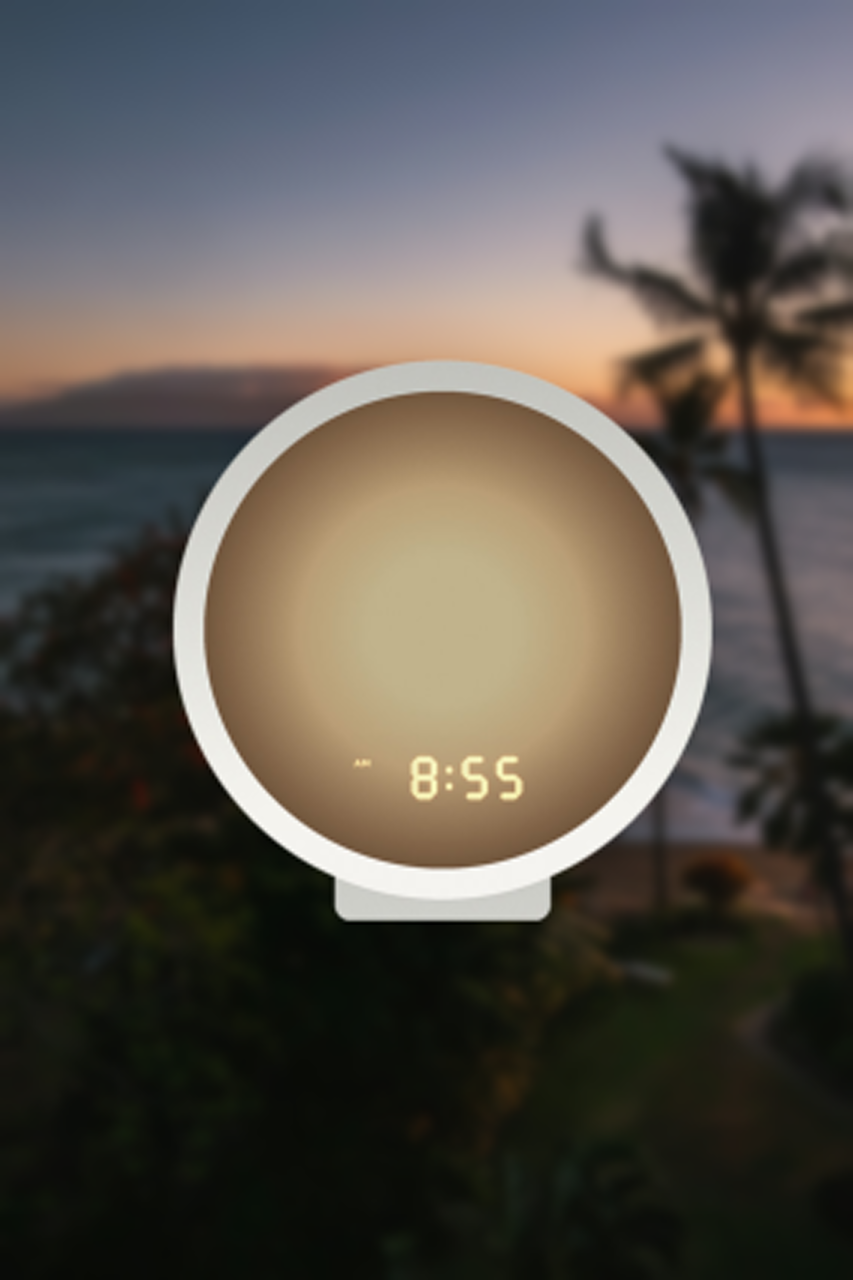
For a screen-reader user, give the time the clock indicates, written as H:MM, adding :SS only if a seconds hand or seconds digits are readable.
8:55
